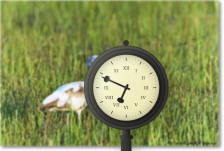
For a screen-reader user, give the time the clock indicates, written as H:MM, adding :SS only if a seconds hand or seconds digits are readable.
6:49
